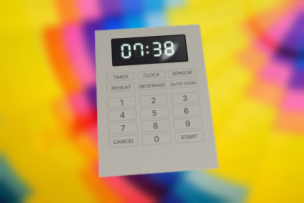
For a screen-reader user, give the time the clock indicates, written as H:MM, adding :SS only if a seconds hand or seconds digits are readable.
7:38
